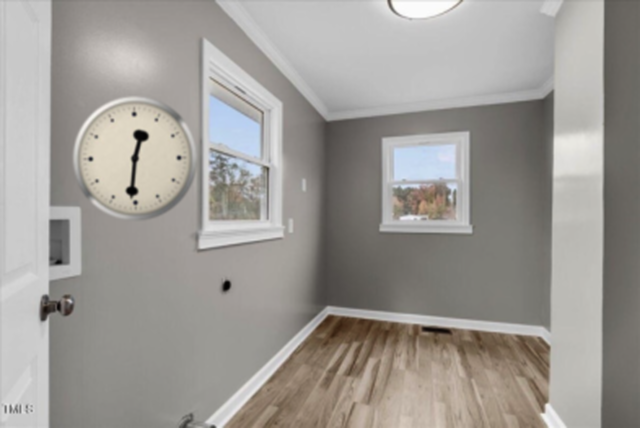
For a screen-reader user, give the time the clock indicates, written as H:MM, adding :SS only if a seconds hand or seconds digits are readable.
12:31
